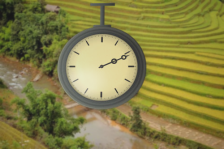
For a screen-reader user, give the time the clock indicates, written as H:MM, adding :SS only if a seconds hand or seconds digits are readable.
2:11
